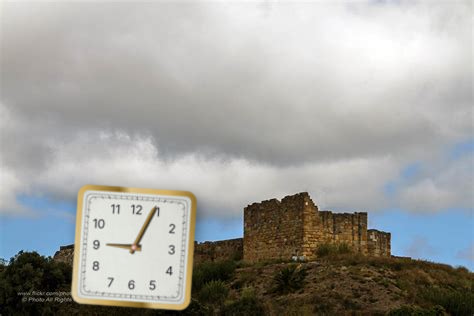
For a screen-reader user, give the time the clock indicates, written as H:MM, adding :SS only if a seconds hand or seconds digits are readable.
9:04
